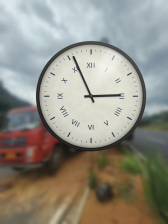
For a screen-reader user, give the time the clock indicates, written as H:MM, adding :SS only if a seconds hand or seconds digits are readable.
2:56
